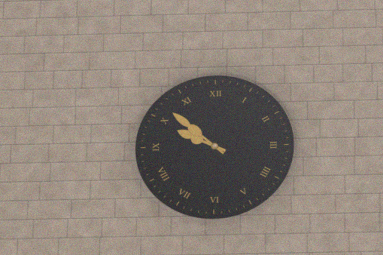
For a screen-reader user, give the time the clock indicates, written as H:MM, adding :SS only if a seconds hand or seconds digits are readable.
9:52
